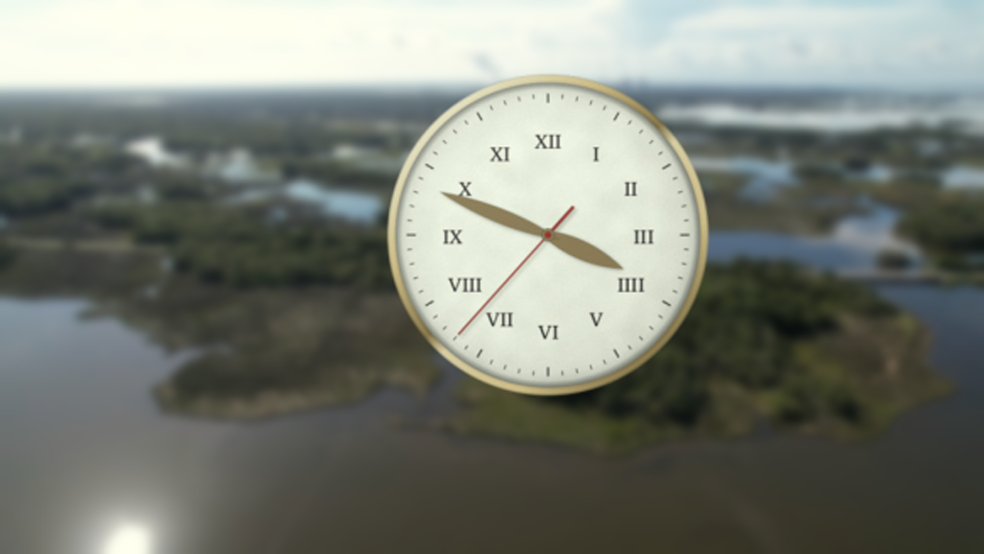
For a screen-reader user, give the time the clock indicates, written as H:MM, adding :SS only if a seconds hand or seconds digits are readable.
3:48:37
